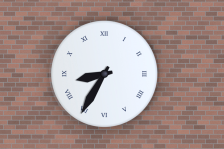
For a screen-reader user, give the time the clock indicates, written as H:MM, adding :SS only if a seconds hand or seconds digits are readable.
8:35
